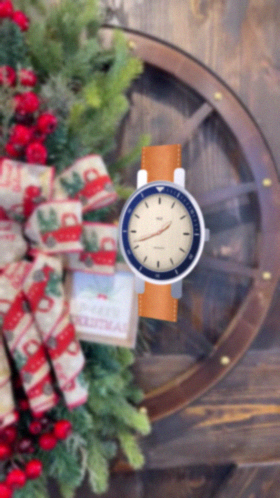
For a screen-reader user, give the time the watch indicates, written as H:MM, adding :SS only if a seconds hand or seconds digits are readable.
1:42
